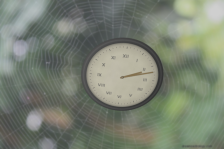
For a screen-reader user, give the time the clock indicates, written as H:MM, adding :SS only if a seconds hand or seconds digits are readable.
2:12
